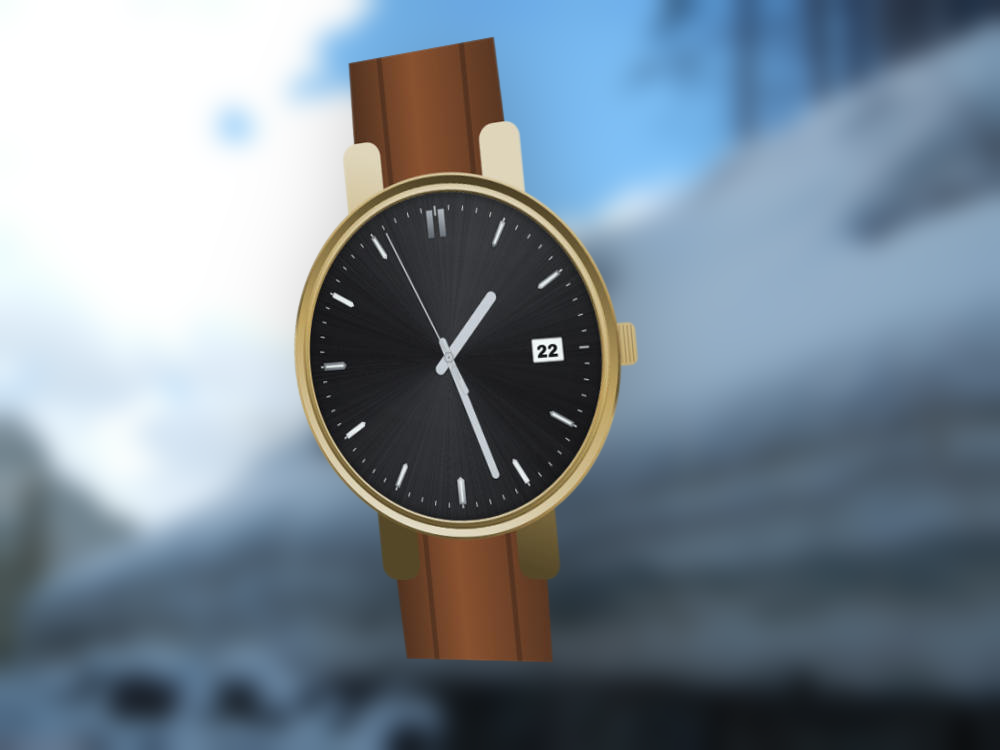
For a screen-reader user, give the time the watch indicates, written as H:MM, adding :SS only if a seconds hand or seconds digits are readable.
1:26:56
